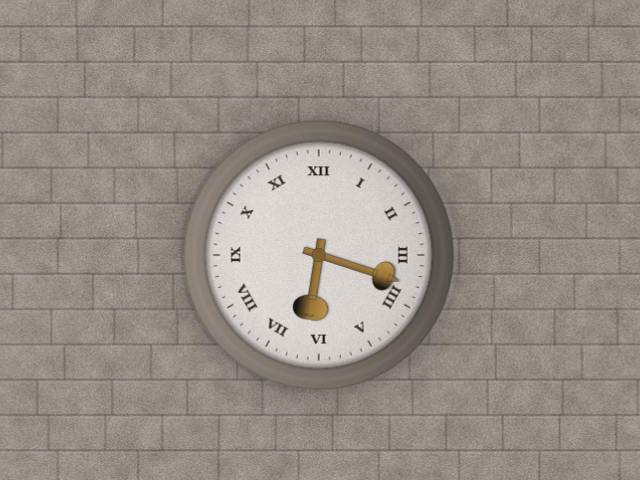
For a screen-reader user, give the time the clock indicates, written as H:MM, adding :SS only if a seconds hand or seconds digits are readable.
6:18
